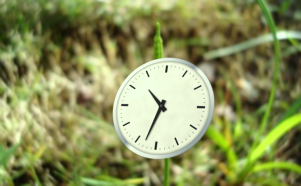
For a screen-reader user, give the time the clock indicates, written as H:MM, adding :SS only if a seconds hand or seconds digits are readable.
10:33
